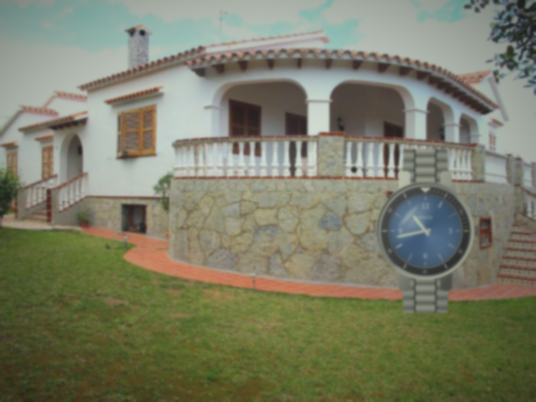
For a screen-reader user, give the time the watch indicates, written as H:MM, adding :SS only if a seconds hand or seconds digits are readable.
10:43
